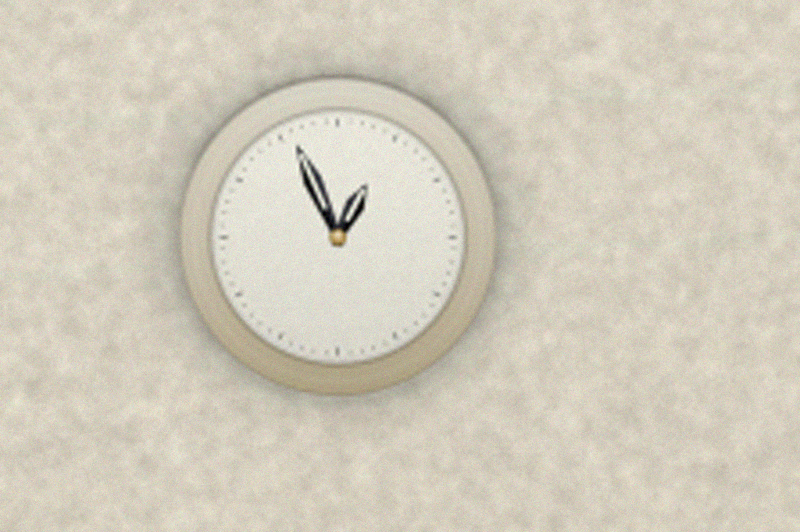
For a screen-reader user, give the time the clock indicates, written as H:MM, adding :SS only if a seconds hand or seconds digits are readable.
12:56
